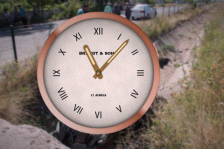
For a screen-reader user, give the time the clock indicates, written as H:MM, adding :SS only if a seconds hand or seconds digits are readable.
11:07
